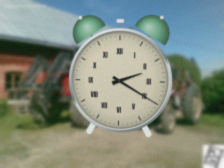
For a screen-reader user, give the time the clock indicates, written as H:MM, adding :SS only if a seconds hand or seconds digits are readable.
2:20
